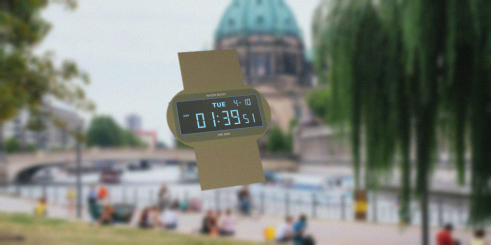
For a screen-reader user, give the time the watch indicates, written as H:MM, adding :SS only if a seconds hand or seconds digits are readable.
1:39:51
